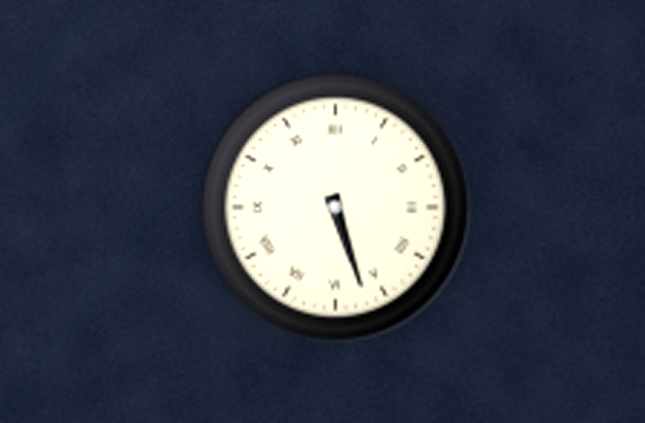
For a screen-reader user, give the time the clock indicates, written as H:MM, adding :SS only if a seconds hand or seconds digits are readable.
5:27
